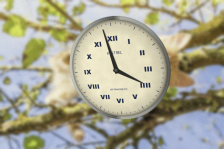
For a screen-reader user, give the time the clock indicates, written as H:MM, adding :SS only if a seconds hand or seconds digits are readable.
3:58
